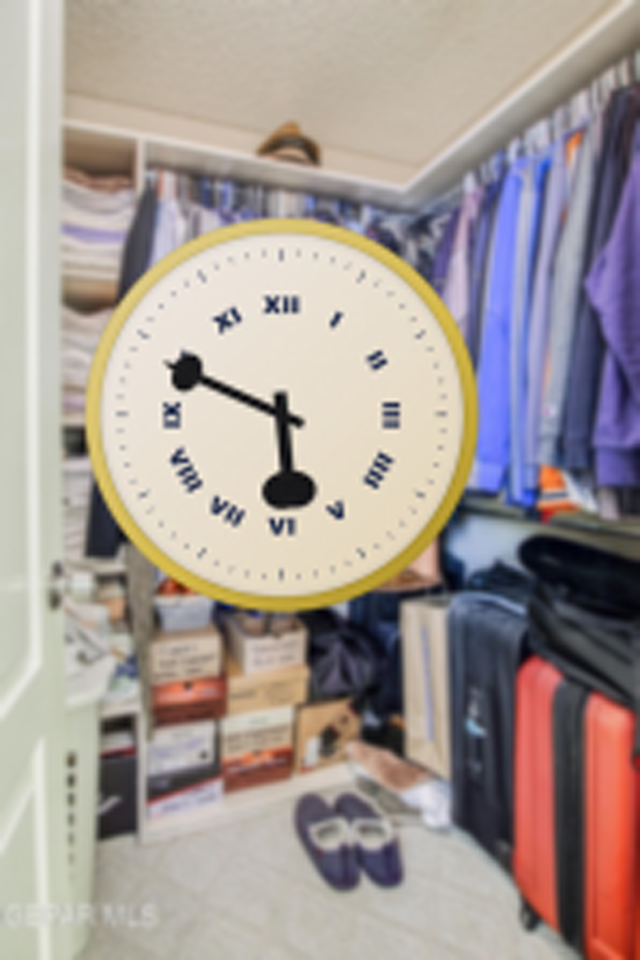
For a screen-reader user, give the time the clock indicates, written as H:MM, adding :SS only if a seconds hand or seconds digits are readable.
5:49
